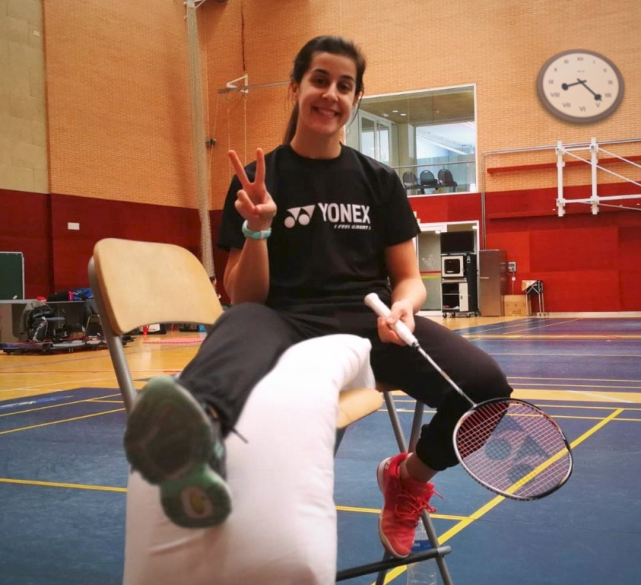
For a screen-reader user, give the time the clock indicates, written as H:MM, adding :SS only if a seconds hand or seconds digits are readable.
8:23
